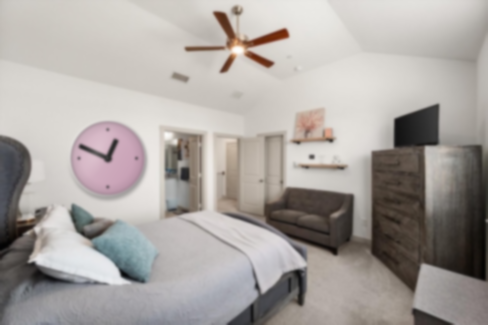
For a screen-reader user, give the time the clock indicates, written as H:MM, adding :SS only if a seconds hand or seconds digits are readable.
12:49
